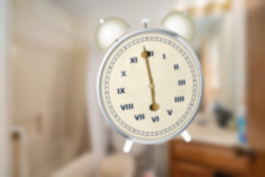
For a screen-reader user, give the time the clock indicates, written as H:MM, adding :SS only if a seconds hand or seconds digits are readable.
5:59
